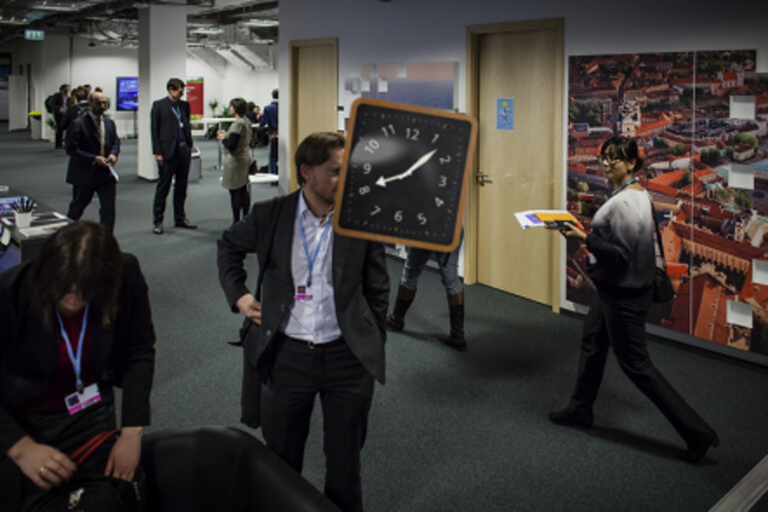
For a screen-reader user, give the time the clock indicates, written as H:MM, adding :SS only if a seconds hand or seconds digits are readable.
8:07
